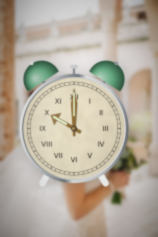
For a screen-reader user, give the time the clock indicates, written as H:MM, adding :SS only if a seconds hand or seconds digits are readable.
10:00
